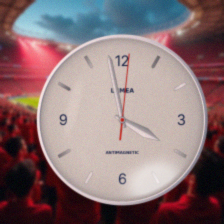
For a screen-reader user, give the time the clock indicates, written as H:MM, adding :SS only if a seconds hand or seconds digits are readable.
3:58:01
